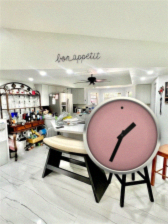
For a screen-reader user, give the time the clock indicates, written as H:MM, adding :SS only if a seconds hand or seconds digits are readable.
1:34
